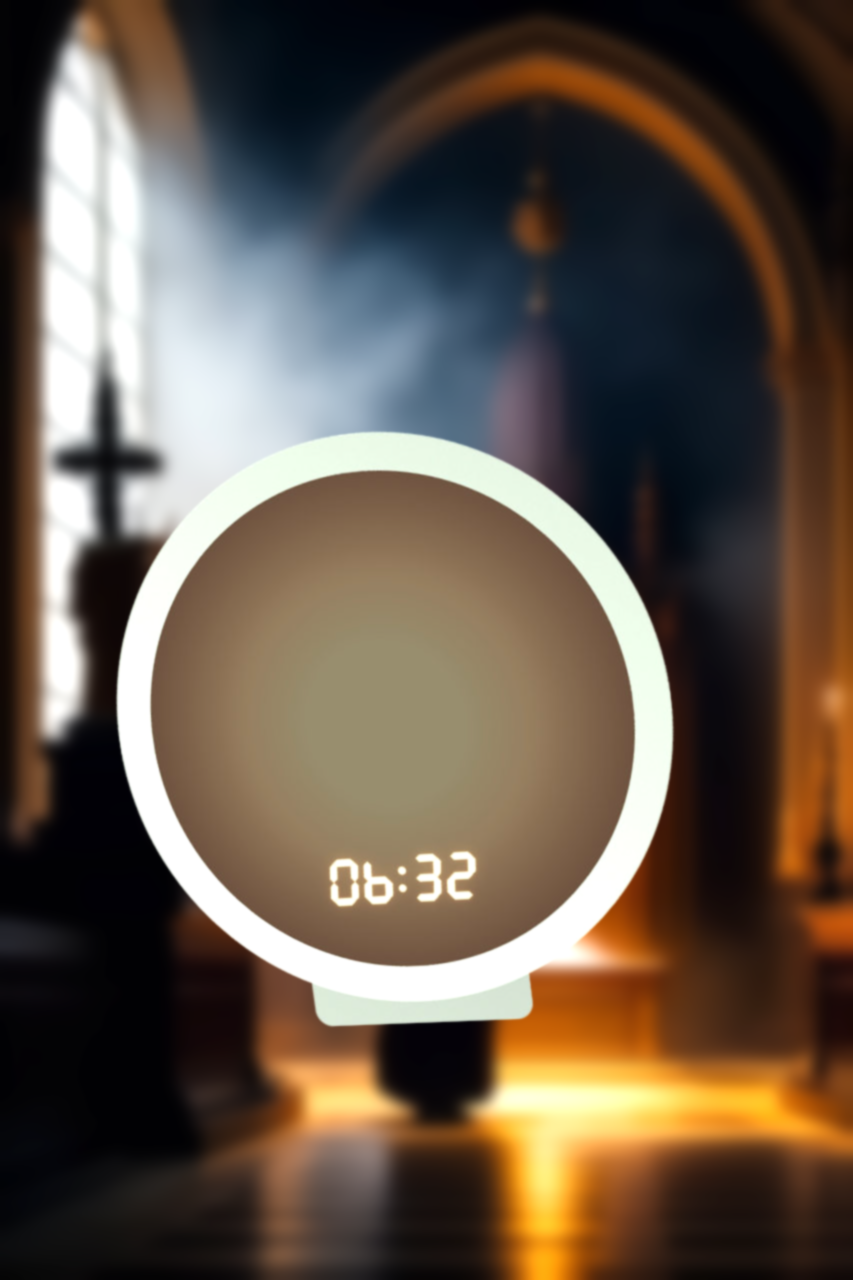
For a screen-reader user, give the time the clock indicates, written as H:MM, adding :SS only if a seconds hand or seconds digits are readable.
6:32
